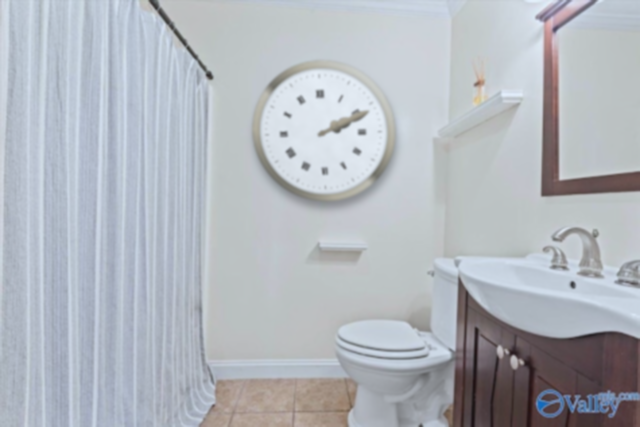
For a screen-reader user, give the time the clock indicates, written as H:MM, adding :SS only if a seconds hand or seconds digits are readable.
2:11
